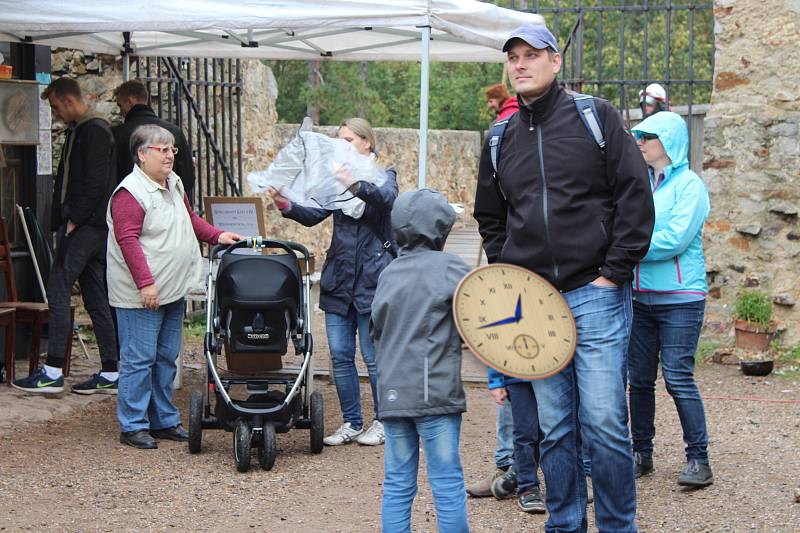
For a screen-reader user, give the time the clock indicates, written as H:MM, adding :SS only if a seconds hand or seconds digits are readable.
12:43
